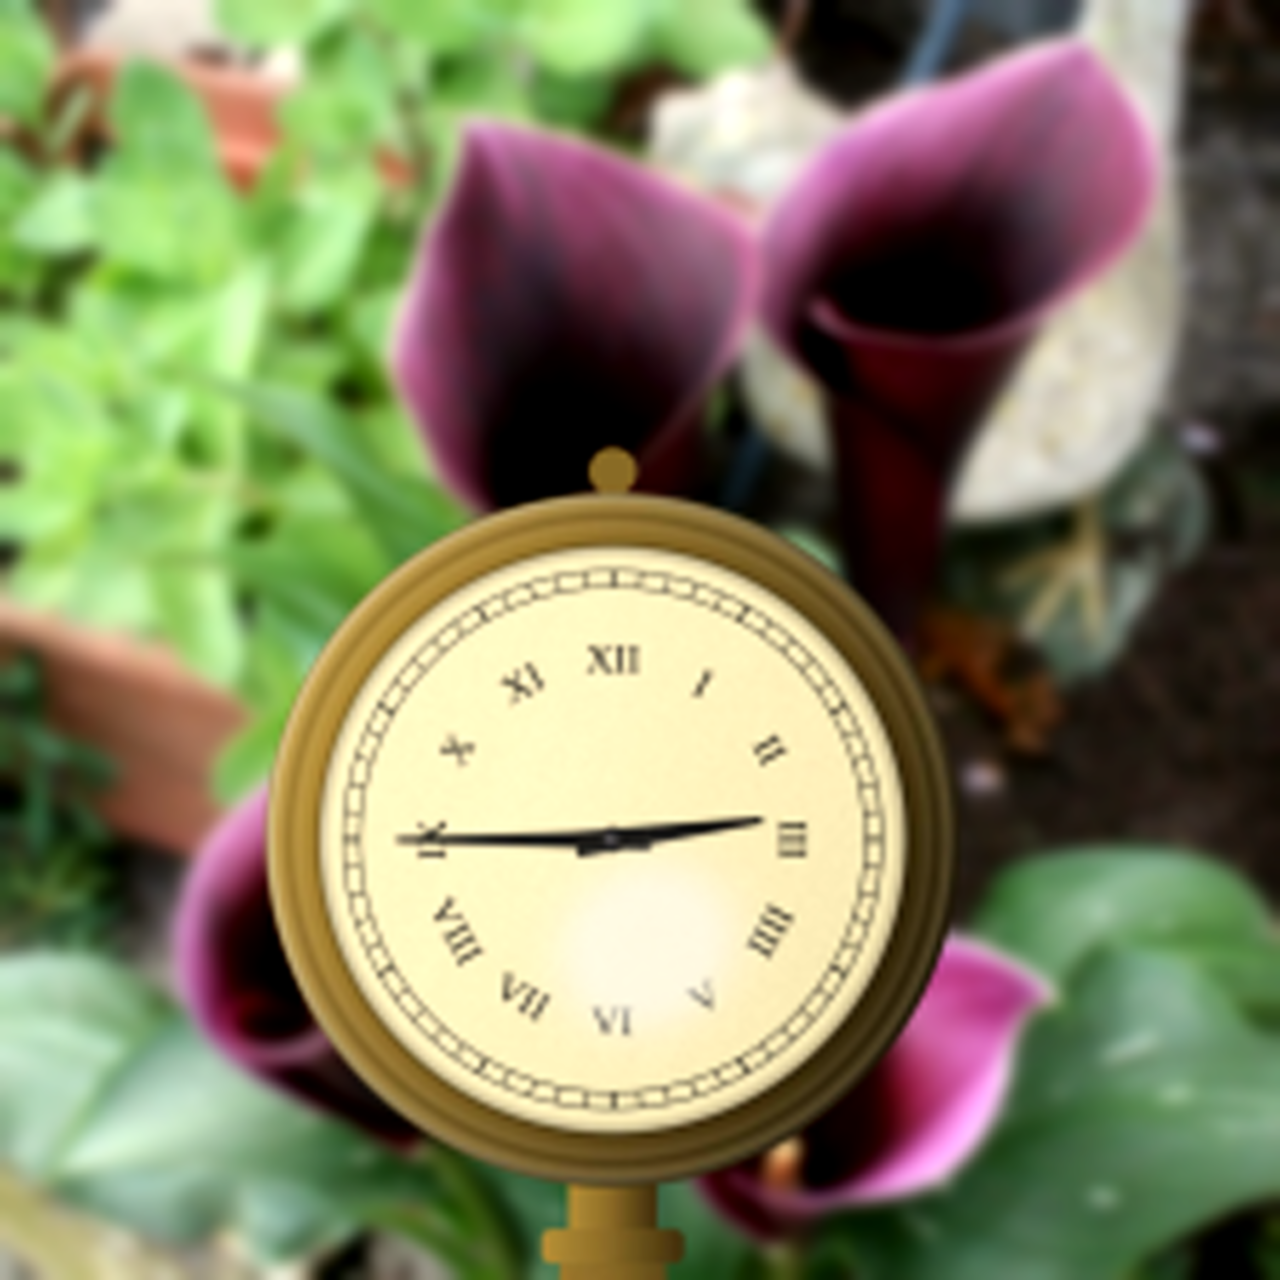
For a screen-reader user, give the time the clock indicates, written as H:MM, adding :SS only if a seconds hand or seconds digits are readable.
2:45
